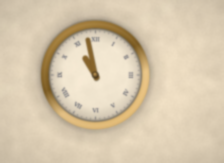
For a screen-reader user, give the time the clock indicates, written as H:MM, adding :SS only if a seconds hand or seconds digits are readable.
10:58
